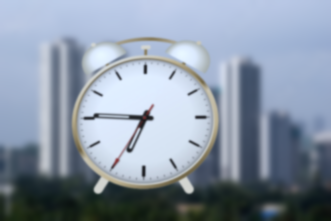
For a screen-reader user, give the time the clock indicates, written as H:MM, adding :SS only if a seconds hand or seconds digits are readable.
6:45:35
